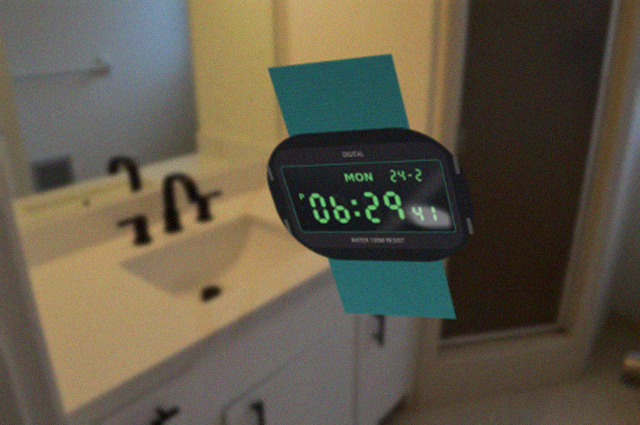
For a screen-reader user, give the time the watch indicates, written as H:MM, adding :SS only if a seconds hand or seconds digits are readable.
6:29:41
